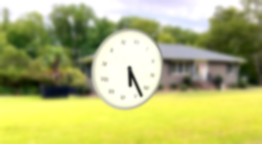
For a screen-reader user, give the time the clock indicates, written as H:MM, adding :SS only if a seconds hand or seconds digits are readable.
5:23
